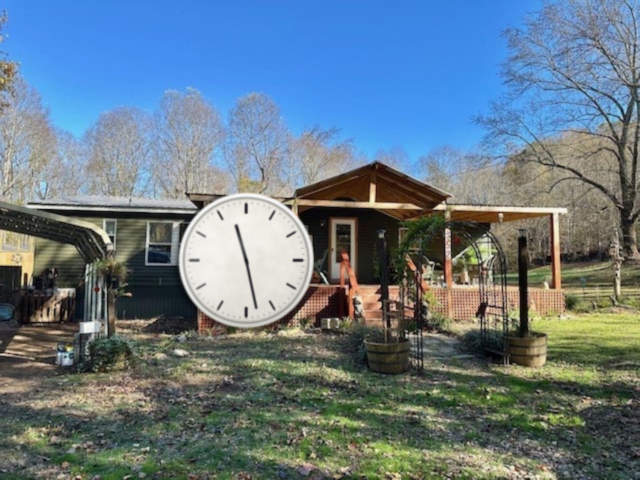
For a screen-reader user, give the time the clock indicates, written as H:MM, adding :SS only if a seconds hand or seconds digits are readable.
11:28
